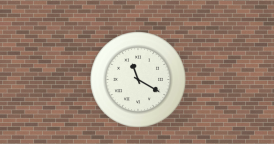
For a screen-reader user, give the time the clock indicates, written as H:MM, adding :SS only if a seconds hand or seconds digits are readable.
11:20
